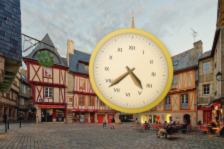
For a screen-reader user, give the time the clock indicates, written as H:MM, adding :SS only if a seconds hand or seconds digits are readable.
4:38
